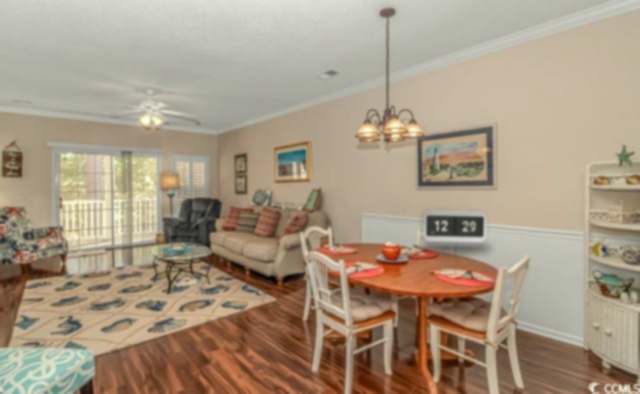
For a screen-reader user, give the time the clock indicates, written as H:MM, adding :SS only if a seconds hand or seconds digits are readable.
12:29
